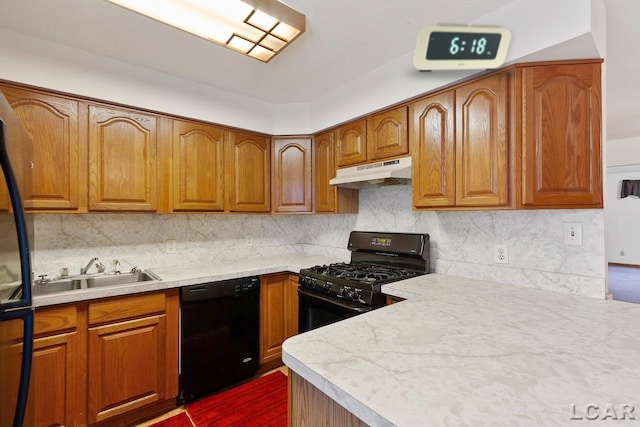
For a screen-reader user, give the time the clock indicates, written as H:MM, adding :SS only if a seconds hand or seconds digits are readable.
6:18
